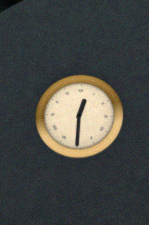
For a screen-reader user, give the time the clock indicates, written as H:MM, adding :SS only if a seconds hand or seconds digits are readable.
12:30
